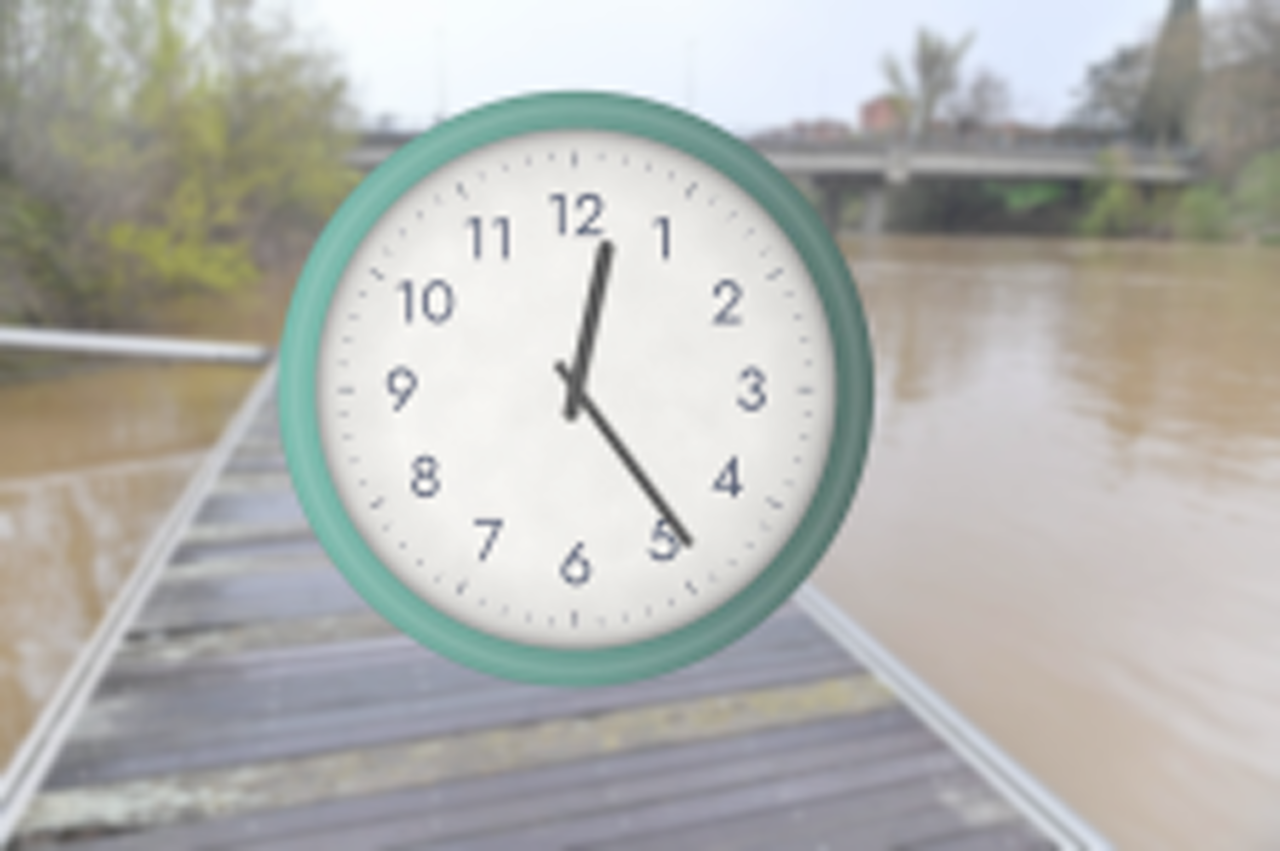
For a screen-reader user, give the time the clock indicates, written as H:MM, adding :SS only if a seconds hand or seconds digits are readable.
12:24
